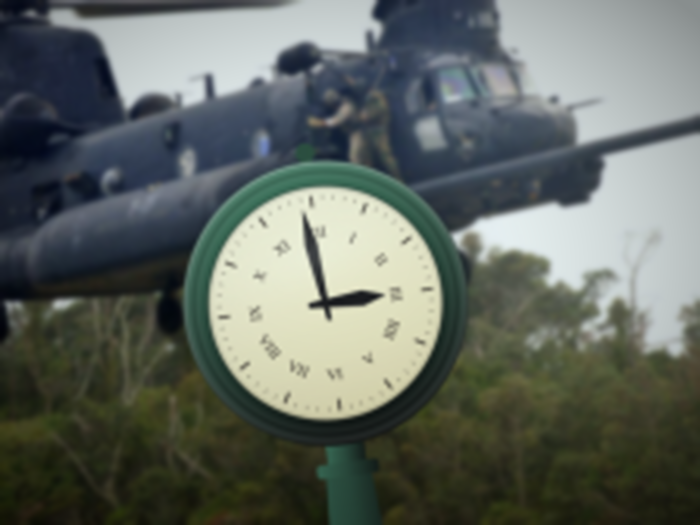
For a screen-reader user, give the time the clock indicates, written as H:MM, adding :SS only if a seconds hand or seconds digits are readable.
2:59
